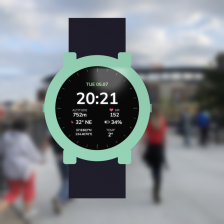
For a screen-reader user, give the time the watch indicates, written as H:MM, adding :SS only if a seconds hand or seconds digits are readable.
20:21
